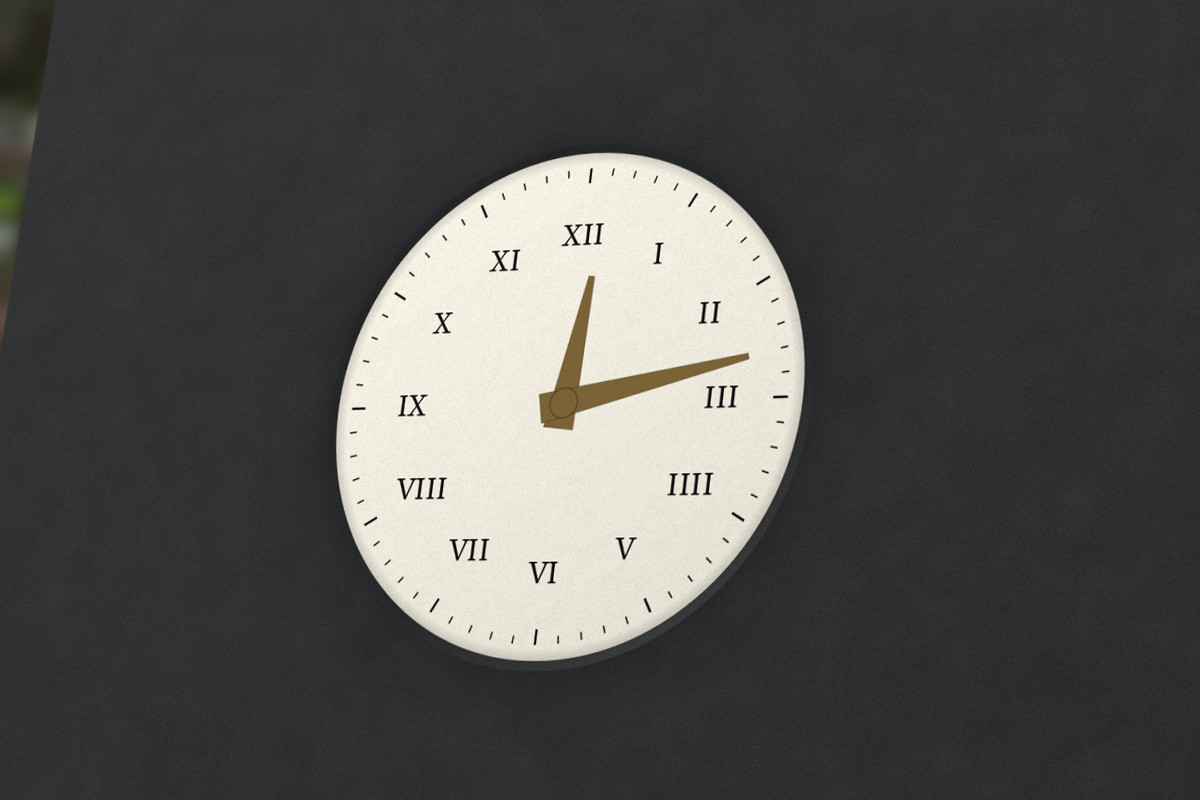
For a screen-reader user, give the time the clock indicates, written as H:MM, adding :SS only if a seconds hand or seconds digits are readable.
12:13
